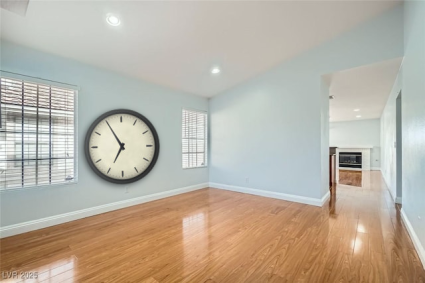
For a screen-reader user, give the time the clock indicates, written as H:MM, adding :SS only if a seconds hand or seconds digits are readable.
6:55
